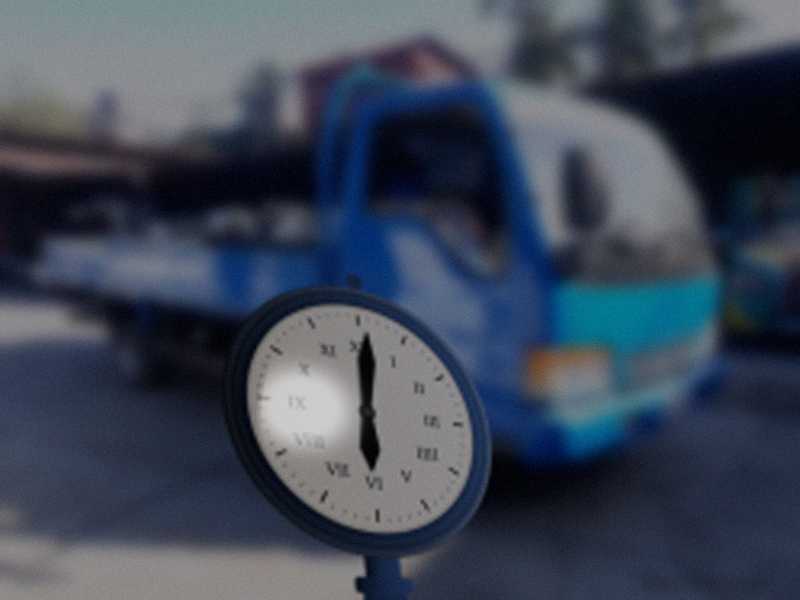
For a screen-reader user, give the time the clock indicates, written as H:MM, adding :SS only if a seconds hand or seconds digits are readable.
6:01
